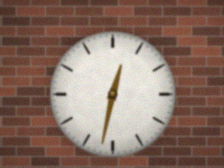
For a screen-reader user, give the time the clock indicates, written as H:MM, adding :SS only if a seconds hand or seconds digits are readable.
12:32
